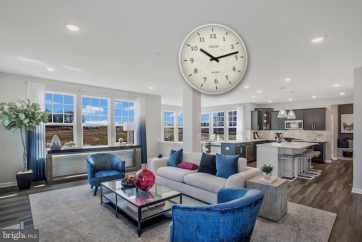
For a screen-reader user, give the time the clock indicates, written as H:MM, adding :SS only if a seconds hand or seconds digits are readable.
10:13
